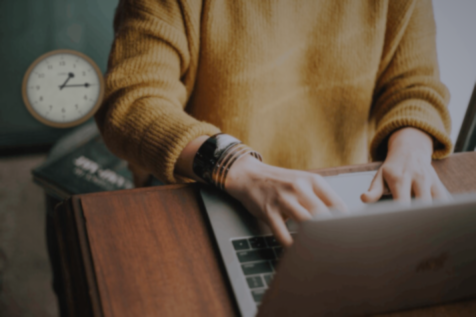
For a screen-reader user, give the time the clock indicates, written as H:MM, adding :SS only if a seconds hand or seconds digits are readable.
1:15
